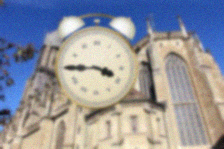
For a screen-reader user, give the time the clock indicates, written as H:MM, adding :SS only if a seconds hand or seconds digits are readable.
3:45
